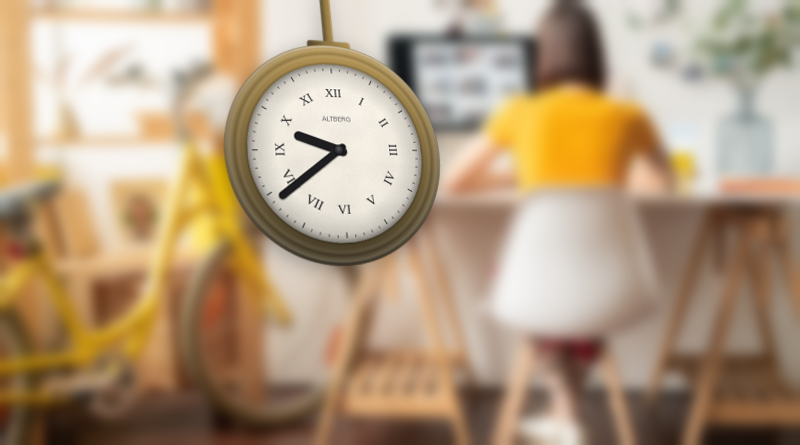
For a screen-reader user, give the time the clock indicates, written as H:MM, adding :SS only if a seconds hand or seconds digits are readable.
9:39
